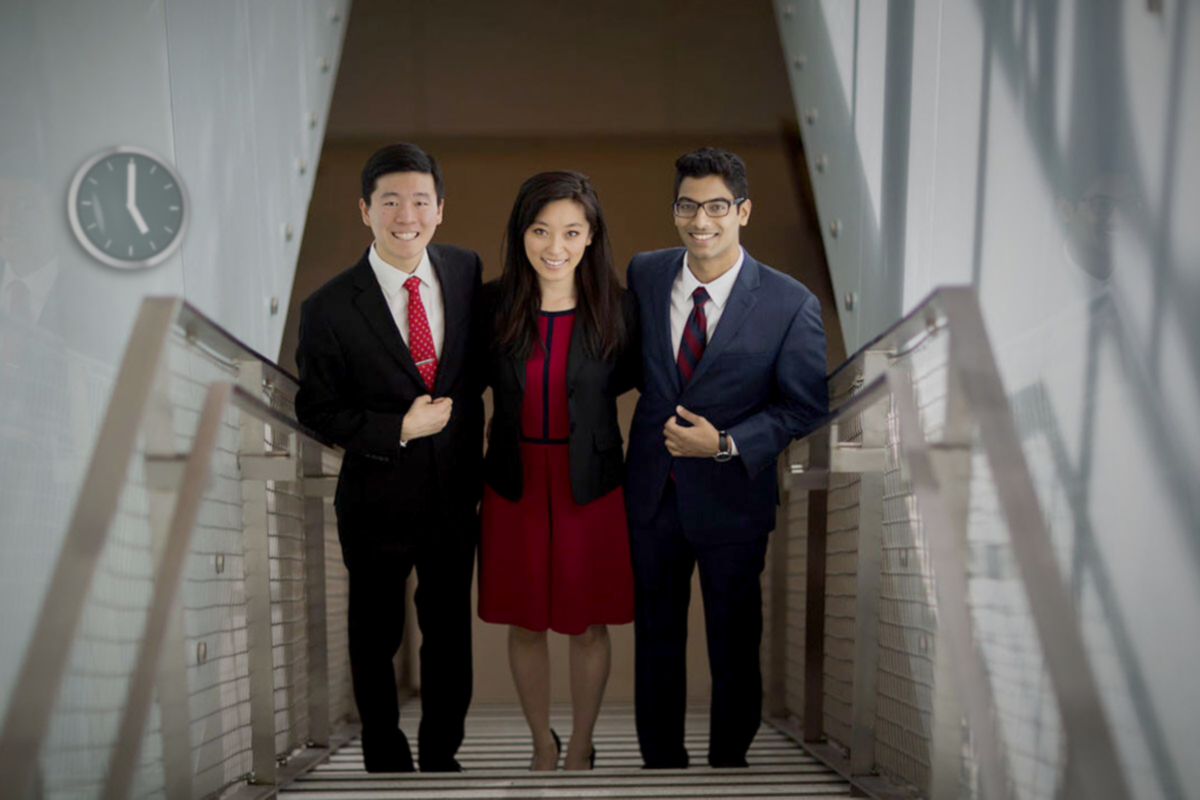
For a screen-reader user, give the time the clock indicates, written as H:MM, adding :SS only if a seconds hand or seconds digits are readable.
5:00
